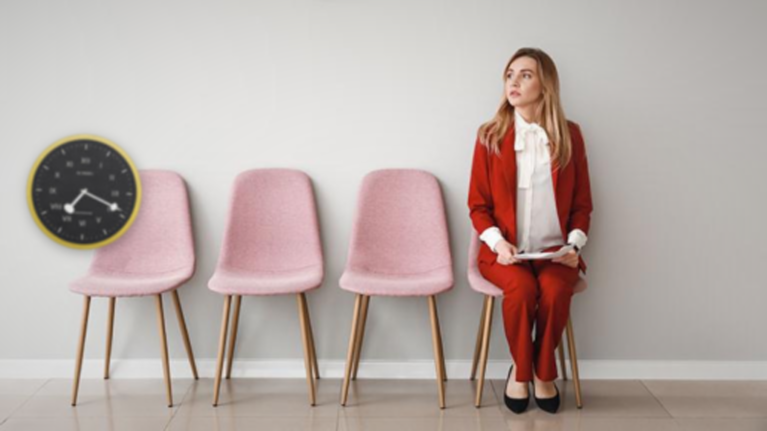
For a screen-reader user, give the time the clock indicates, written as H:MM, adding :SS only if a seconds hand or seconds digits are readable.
7:19
